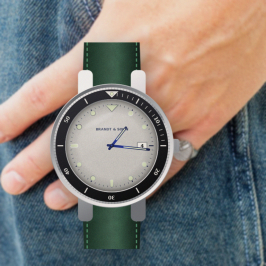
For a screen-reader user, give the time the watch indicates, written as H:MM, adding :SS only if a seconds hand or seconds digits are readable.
1:16
